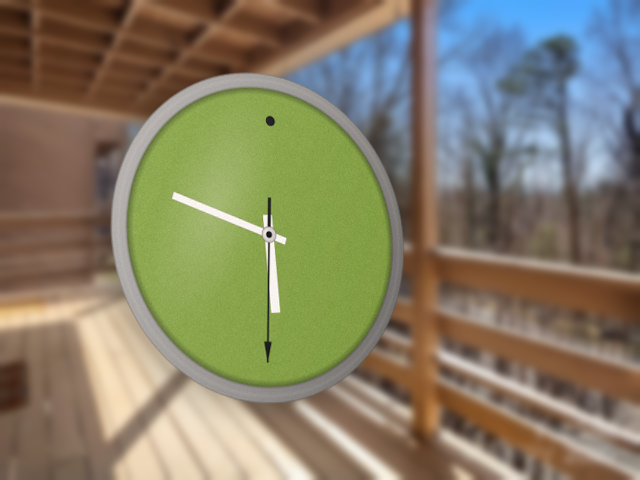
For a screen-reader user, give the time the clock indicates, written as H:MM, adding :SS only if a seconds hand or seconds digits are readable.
5:47:30
